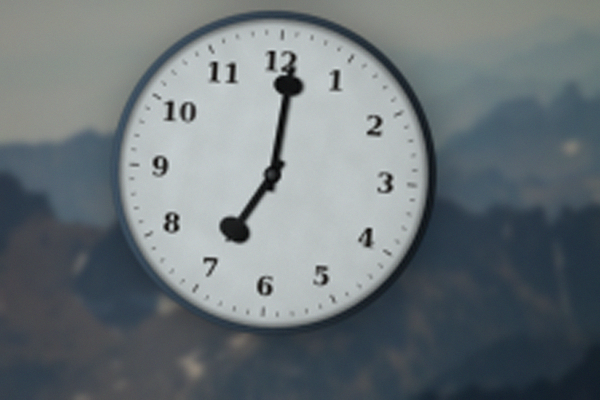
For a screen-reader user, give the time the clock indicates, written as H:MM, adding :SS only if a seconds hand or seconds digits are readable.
7:01
